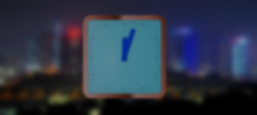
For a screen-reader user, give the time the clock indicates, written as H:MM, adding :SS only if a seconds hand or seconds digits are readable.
12:03
